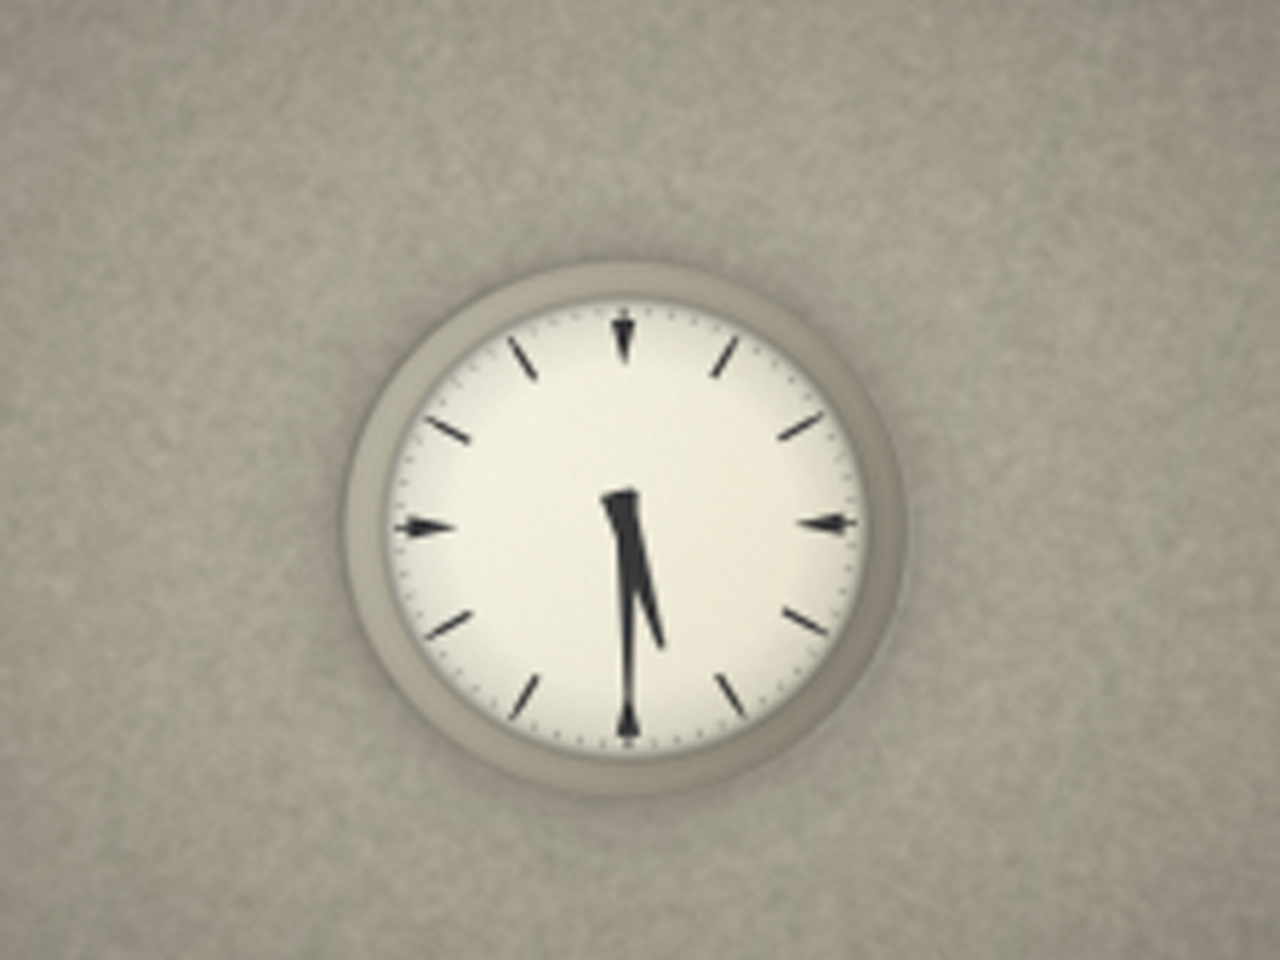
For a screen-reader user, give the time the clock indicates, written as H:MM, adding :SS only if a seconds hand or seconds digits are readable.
5:30
